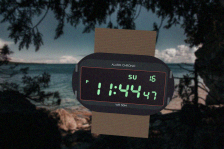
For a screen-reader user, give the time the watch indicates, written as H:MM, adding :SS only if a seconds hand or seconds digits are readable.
11:44:47
